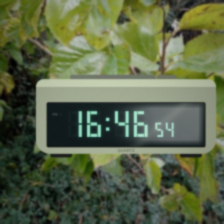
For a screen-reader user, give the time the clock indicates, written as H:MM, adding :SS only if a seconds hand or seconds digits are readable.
16:46:54
